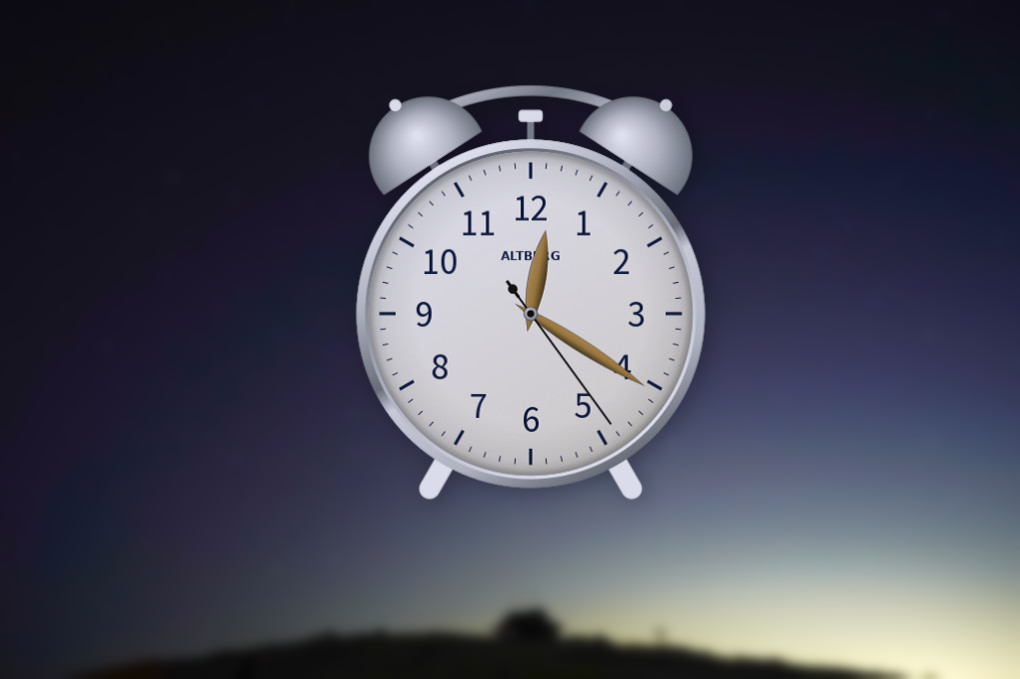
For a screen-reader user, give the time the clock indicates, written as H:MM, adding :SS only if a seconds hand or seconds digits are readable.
12:20:24
